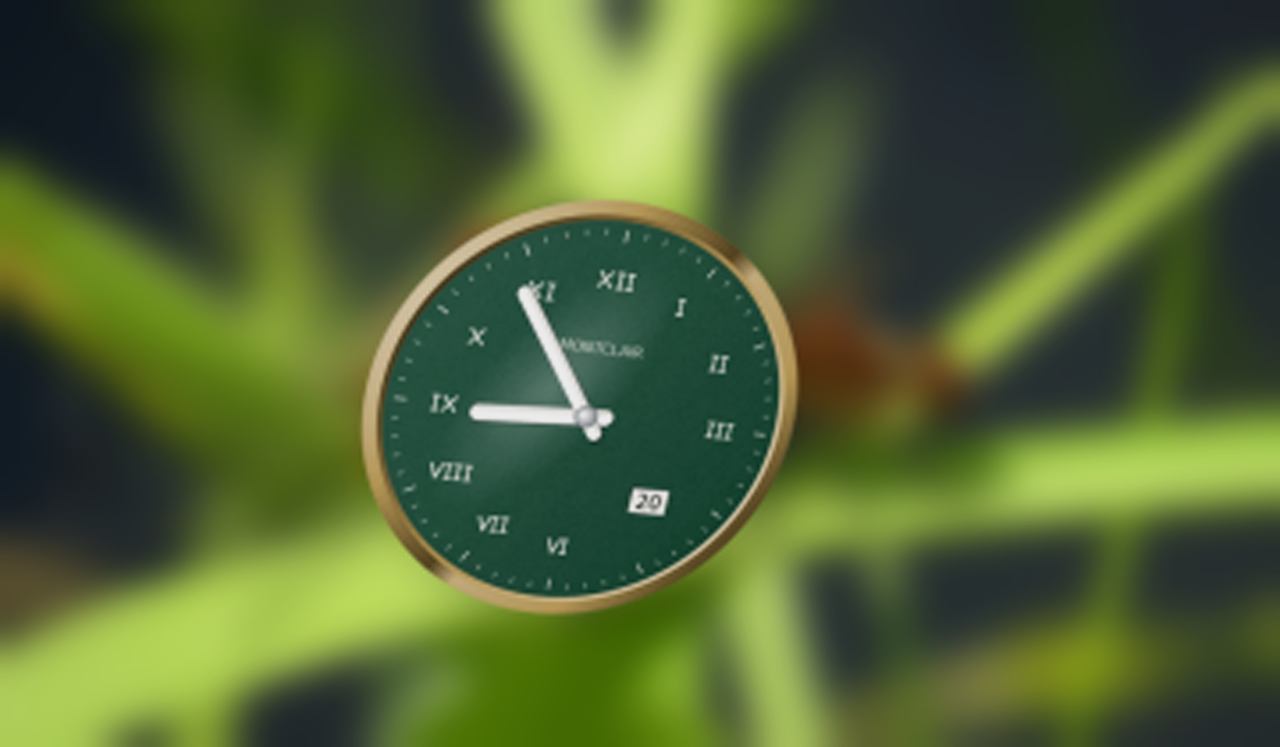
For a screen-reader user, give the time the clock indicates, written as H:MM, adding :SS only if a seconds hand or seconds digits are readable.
8:54
